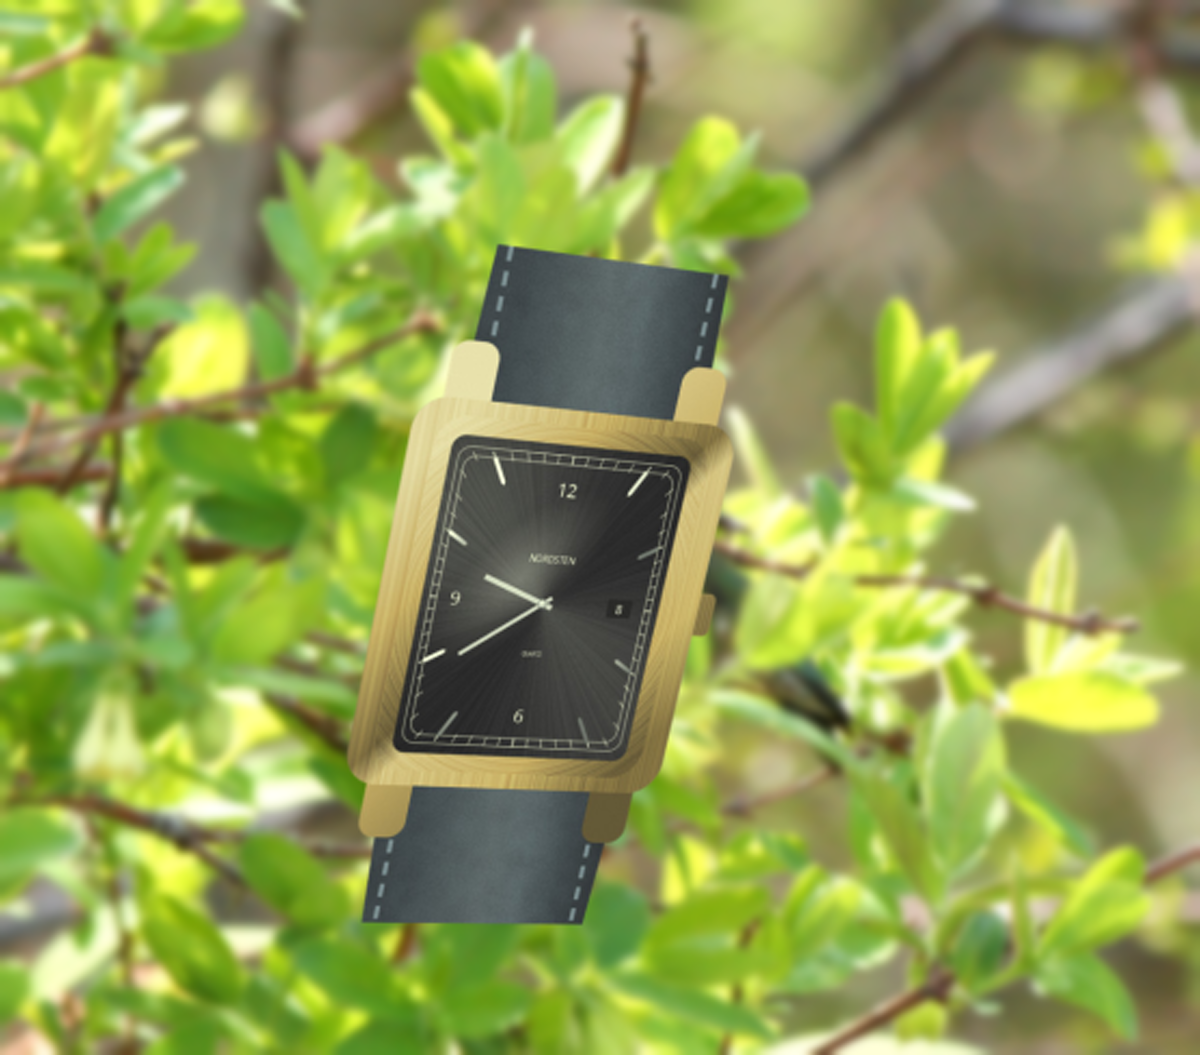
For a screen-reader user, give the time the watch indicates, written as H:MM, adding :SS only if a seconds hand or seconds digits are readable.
9:39
